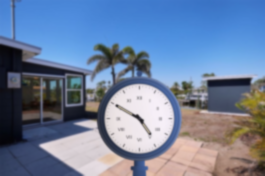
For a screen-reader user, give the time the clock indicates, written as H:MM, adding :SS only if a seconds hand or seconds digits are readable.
4:50
